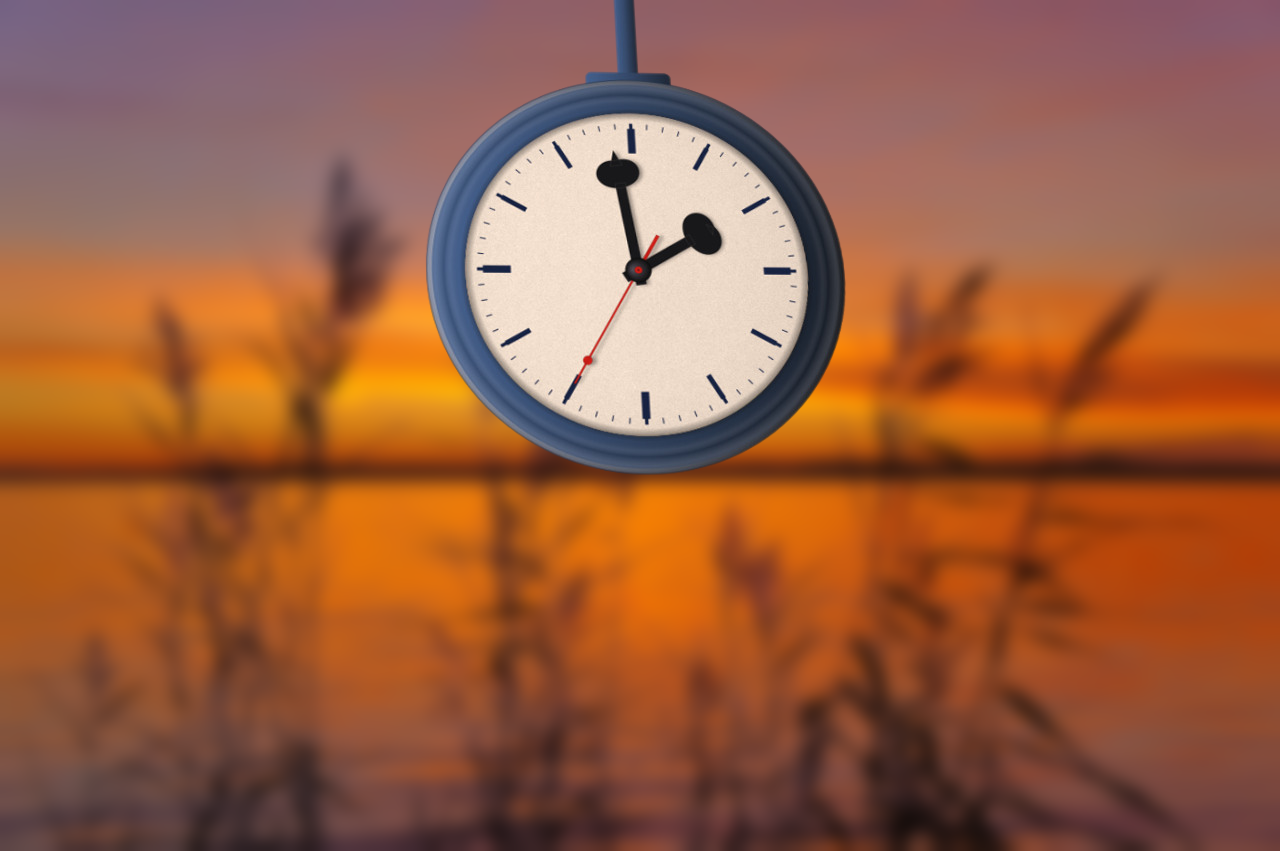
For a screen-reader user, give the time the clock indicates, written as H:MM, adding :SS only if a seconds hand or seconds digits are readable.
1:58:35
